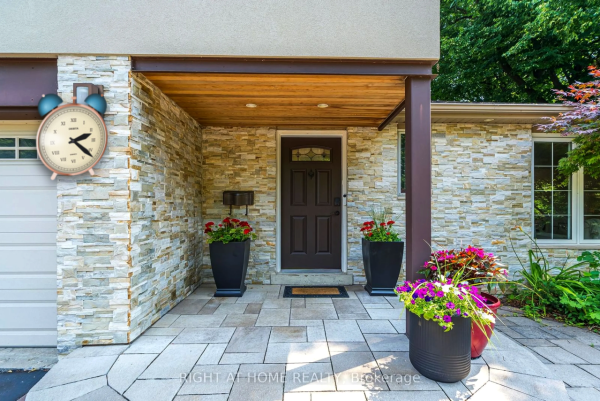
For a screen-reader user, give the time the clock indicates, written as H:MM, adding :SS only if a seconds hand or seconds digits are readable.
2:22
